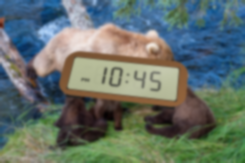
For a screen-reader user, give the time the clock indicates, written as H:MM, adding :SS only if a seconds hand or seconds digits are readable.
10:45
